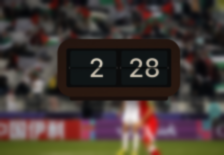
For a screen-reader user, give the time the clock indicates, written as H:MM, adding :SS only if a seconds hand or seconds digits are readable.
2:28
